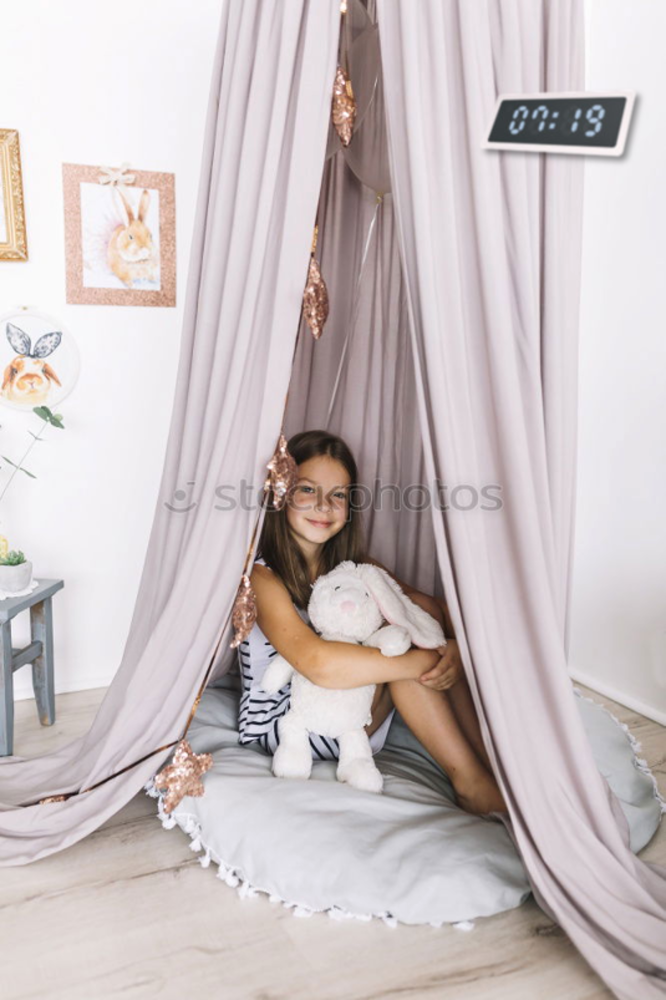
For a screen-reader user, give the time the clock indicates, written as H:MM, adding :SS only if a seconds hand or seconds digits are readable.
7:19
